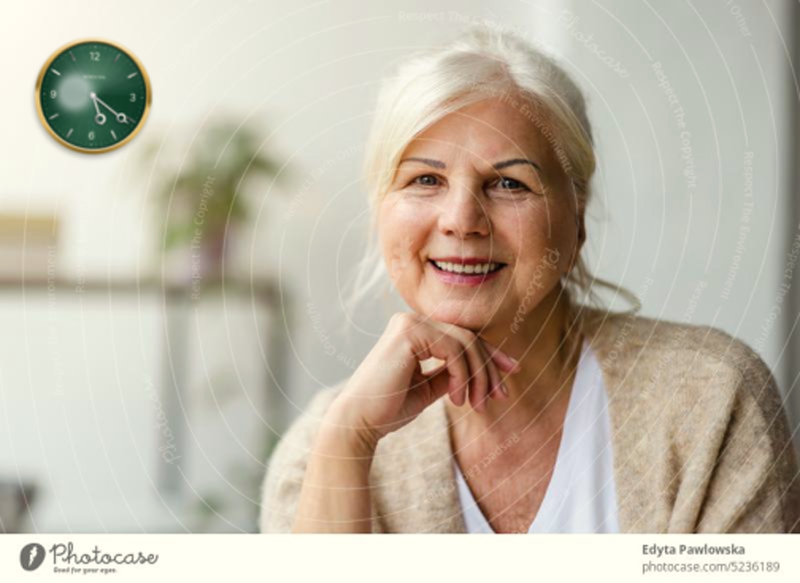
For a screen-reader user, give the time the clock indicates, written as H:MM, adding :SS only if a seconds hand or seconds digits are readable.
5:21
